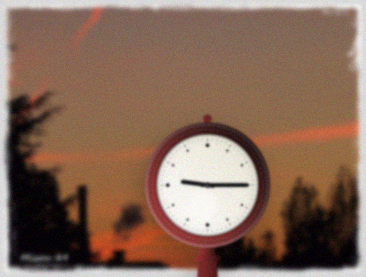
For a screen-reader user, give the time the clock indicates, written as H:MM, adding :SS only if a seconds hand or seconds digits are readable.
9:15
